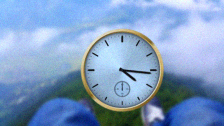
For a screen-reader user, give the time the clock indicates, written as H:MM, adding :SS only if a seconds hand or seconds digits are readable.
4:16
